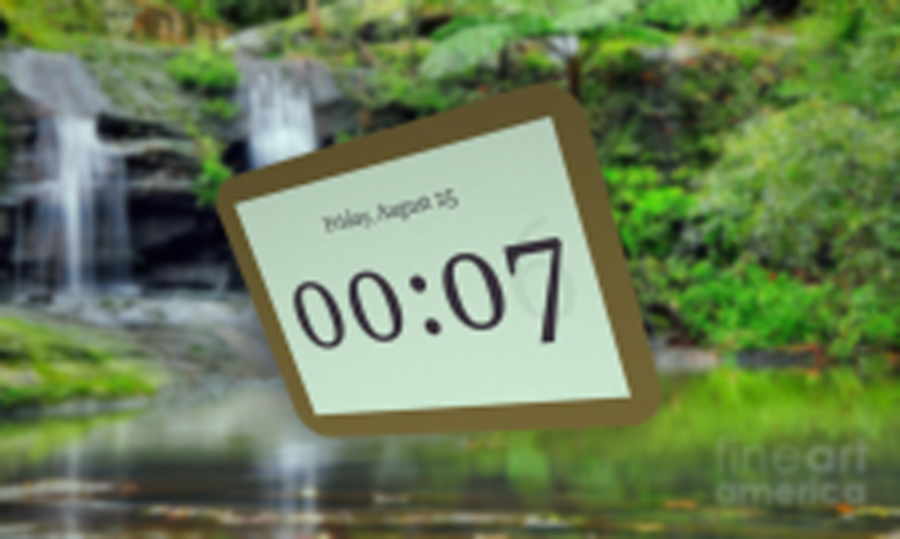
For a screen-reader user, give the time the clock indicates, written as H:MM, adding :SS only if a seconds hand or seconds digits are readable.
0:07
